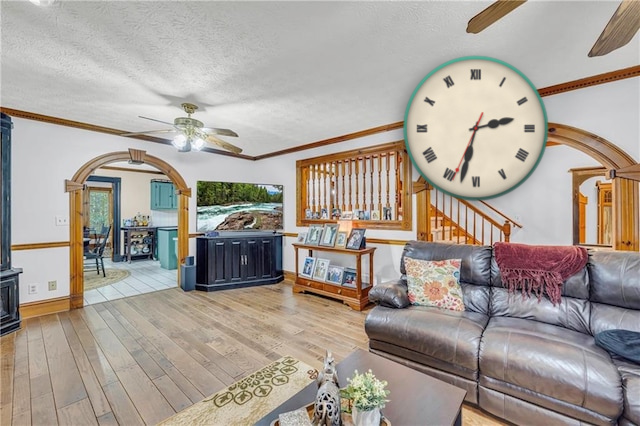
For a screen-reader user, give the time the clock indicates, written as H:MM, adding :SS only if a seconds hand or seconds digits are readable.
2:32:34
